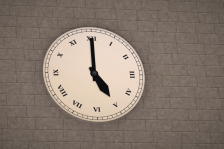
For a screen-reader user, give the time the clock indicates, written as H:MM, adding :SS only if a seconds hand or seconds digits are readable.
5:00
